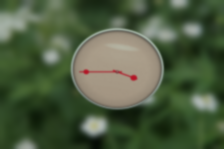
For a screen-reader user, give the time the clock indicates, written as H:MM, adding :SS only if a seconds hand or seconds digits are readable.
3:45
